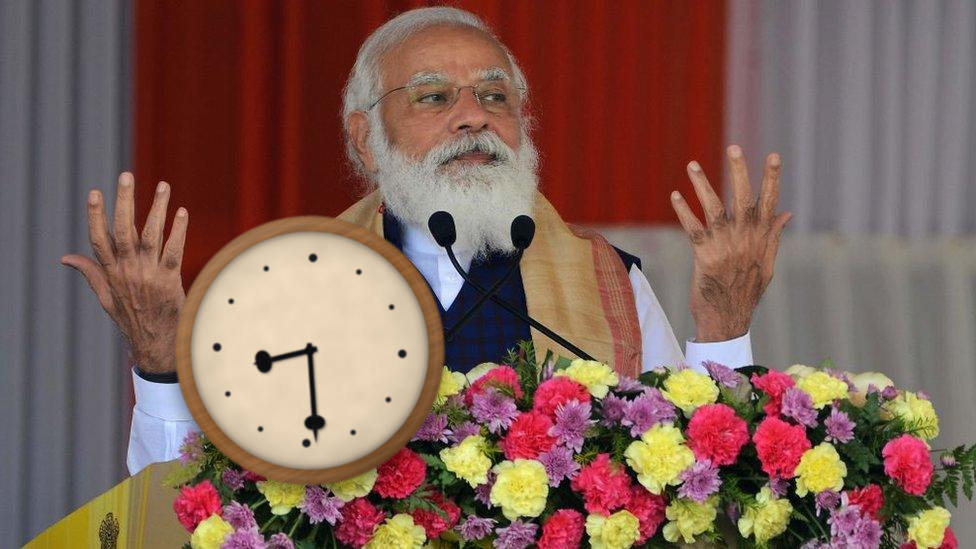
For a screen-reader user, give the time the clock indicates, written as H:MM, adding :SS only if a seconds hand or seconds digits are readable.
8:29
